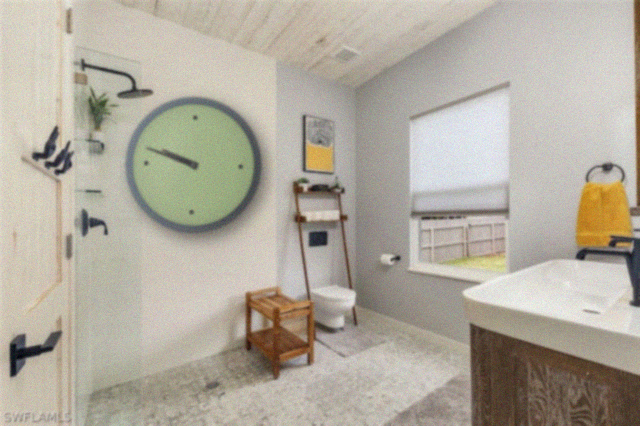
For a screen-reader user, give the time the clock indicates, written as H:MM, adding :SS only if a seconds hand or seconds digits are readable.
9:48
